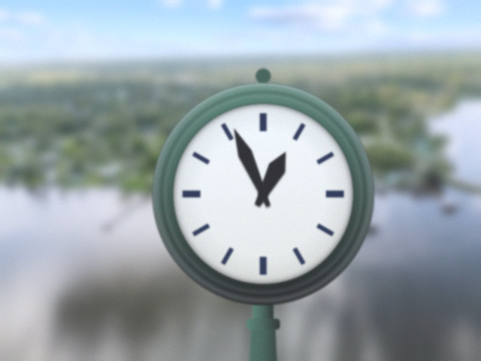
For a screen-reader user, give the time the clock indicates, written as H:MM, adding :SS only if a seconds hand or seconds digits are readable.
12:56
